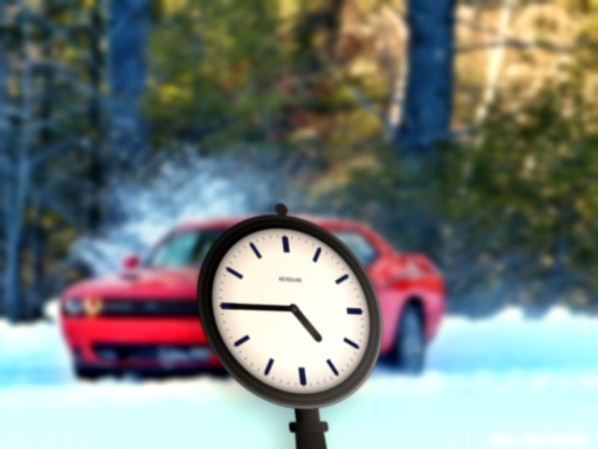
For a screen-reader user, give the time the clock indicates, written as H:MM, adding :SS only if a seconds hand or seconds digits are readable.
4:45
